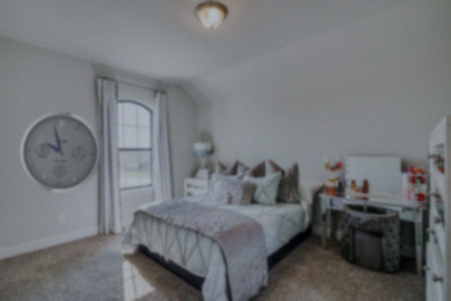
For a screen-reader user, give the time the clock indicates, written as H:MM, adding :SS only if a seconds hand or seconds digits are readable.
9:57
